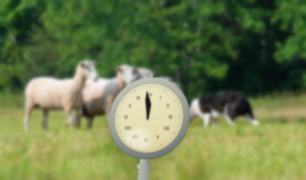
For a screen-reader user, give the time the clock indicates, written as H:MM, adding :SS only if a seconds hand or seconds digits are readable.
11:59
